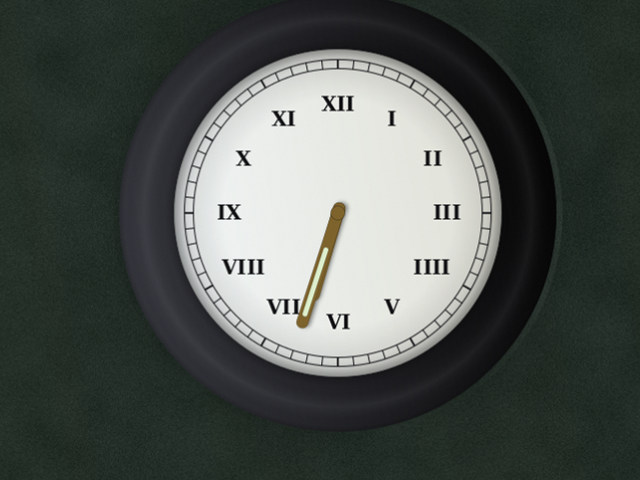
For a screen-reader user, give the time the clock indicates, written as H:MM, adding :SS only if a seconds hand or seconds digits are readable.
6:33
